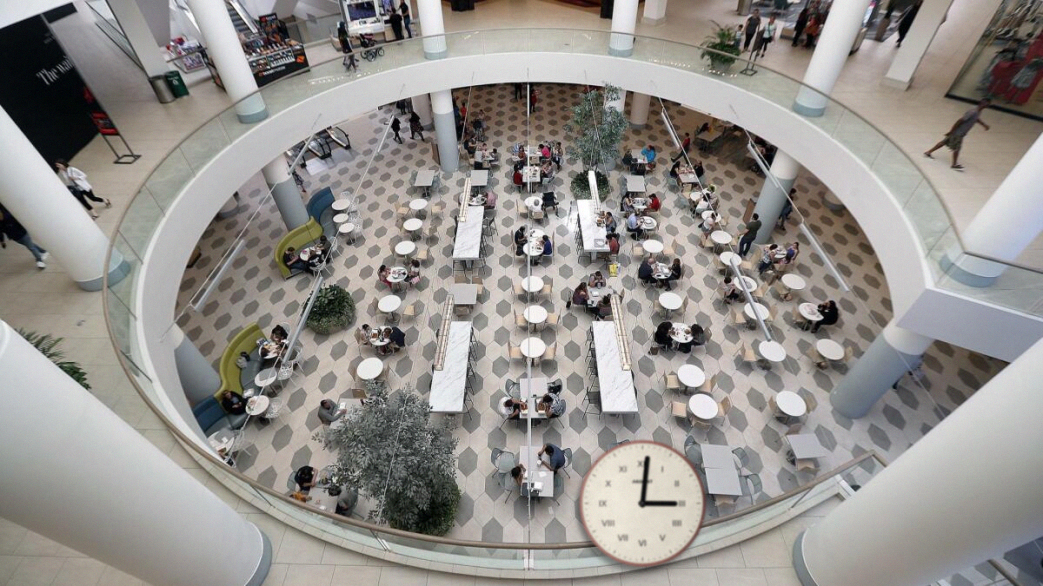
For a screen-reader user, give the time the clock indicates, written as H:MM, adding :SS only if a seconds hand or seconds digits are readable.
3:01
